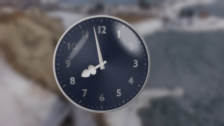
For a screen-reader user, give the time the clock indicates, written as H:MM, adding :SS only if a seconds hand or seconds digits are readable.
7:58
